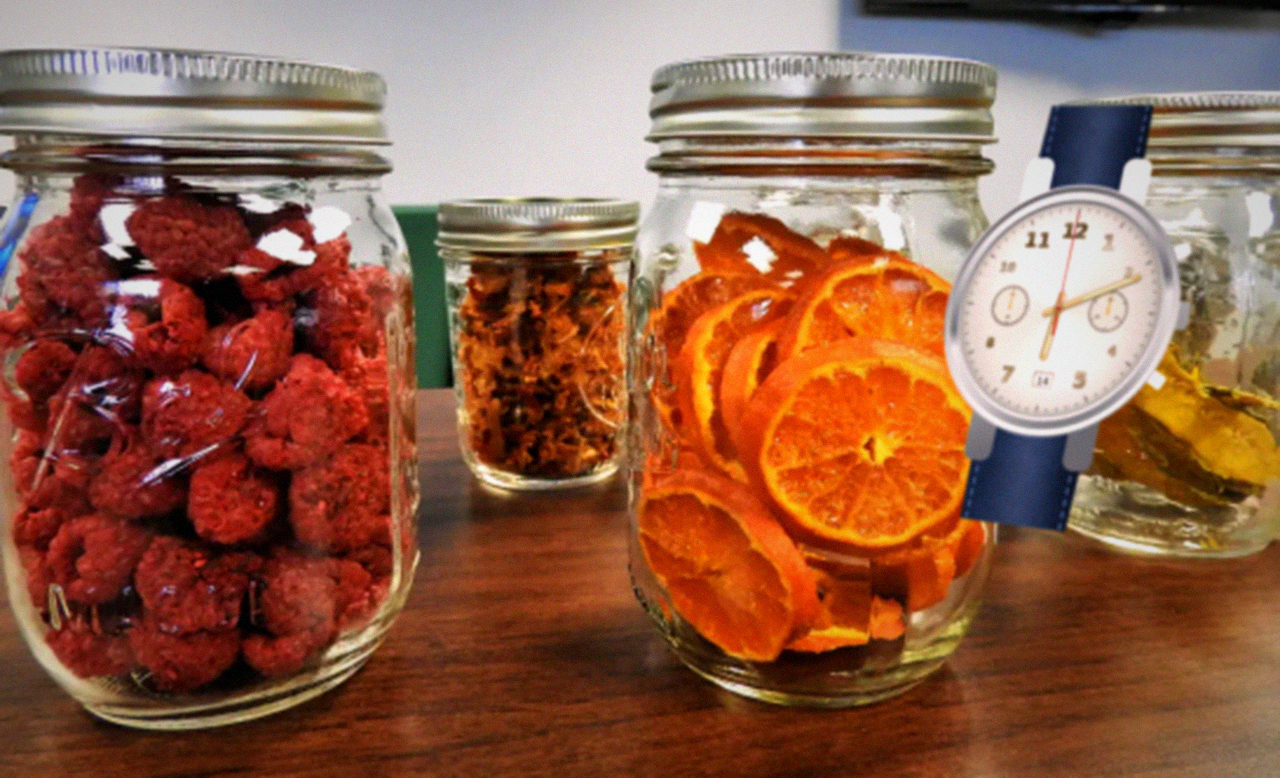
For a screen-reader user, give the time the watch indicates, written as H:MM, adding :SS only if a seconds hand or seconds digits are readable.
6:11
